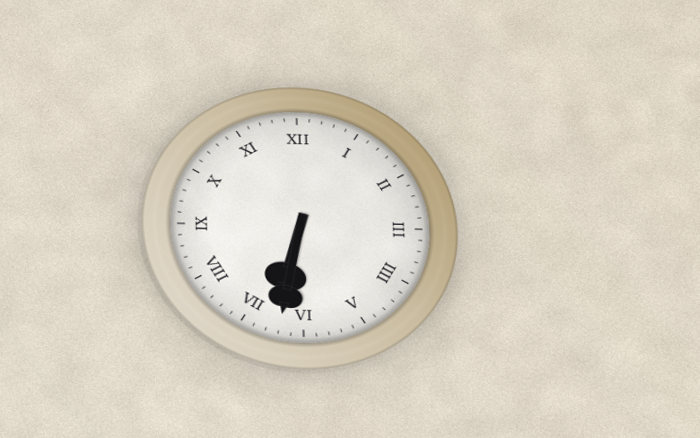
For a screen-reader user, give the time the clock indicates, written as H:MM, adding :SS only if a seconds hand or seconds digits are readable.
6:32
